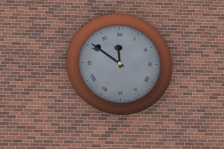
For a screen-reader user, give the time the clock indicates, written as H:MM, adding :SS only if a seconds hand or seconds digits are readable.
11:51
